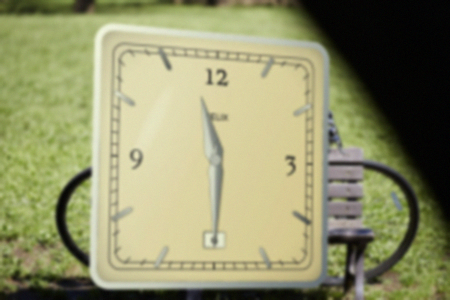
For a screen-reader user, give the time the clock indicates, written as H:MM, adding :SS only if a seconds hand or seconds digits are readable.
11:30
